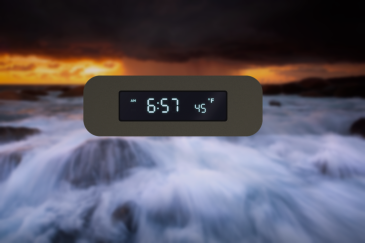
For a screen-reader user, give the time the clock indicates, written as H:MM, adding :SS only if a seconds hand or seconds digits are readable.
6:57
